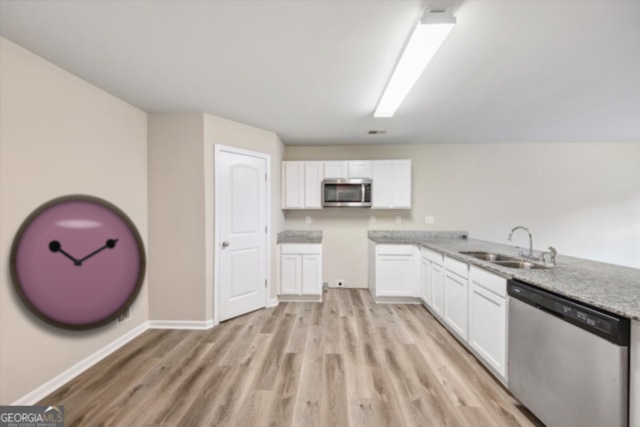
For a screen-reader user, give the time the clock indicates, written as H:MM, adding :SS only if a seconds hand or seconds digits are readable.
10:10
